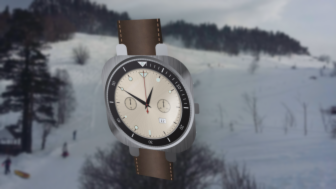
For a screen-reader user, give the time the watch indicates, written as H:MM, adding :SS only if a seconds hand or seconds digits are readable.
12:50
